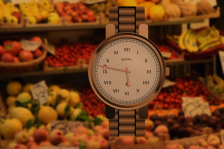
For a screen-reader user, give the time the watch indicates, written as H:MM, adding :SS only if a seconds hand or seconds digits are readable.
5:47
